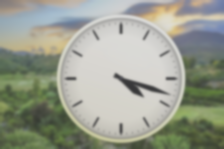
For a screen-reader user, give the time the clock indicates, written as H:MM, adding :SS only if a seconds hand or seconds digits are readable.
4:18
